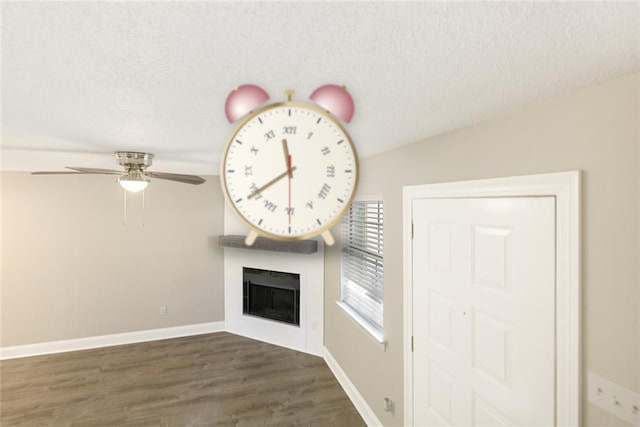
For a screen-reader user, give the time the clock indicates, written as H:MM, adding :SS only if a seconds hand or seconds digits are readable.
11:39:30
